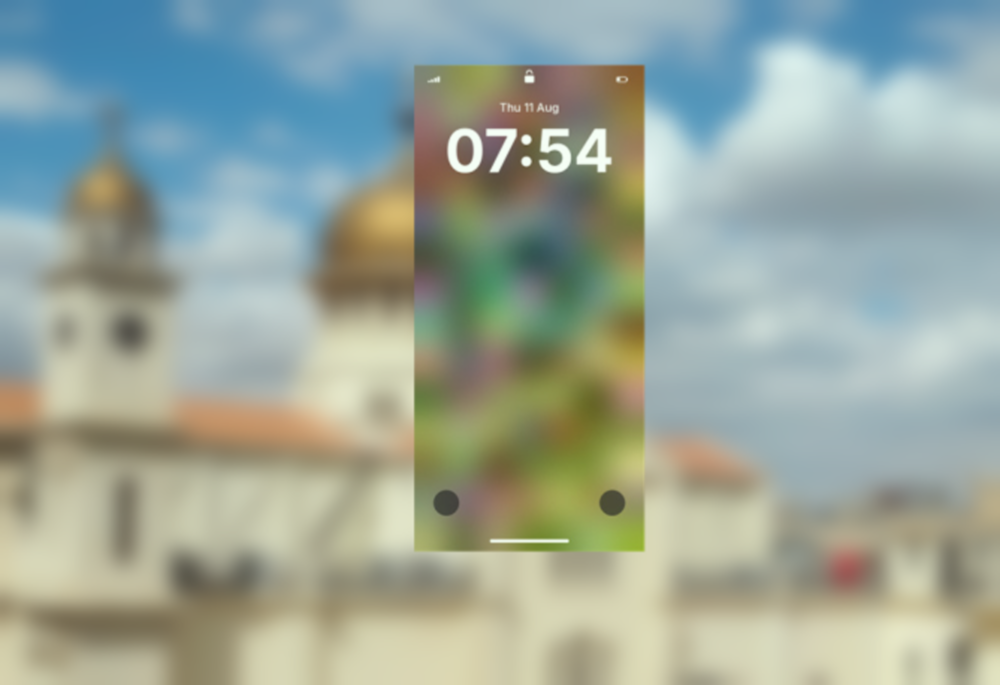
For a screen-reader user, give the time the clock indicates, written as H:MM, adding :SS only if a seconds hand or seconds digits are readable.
7:54
